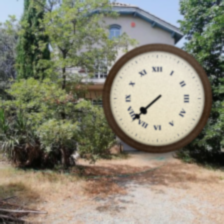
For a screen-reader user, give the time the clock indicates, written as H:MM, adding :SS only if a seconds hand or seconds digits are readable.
7:38
